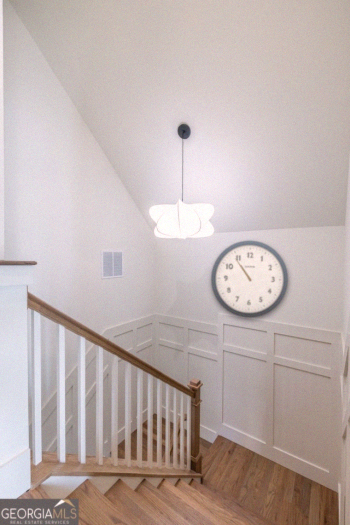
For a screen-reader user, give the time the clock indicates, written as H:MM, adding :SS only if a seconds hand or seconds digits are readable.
10:54
